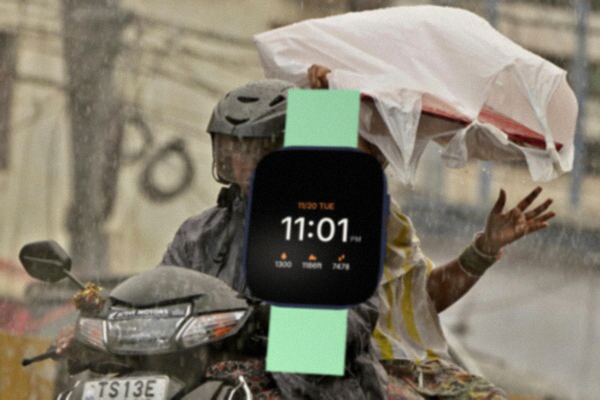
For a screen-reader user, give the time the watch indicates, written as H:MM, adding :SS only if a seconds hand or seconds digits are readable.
11:01
